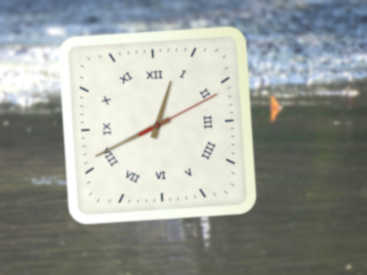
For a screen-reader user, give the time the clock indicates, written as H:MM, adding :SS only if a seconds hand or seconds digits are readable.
12:41:11
